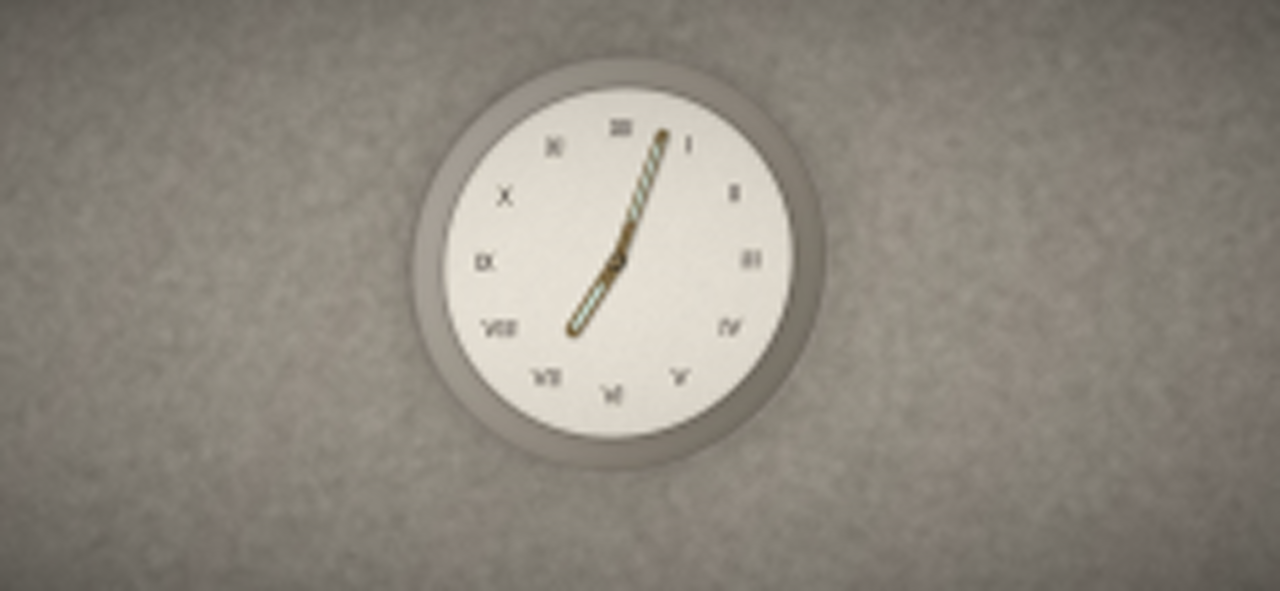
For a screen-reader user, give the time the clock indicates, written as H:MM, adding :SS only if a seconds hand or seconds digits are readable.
7:03
